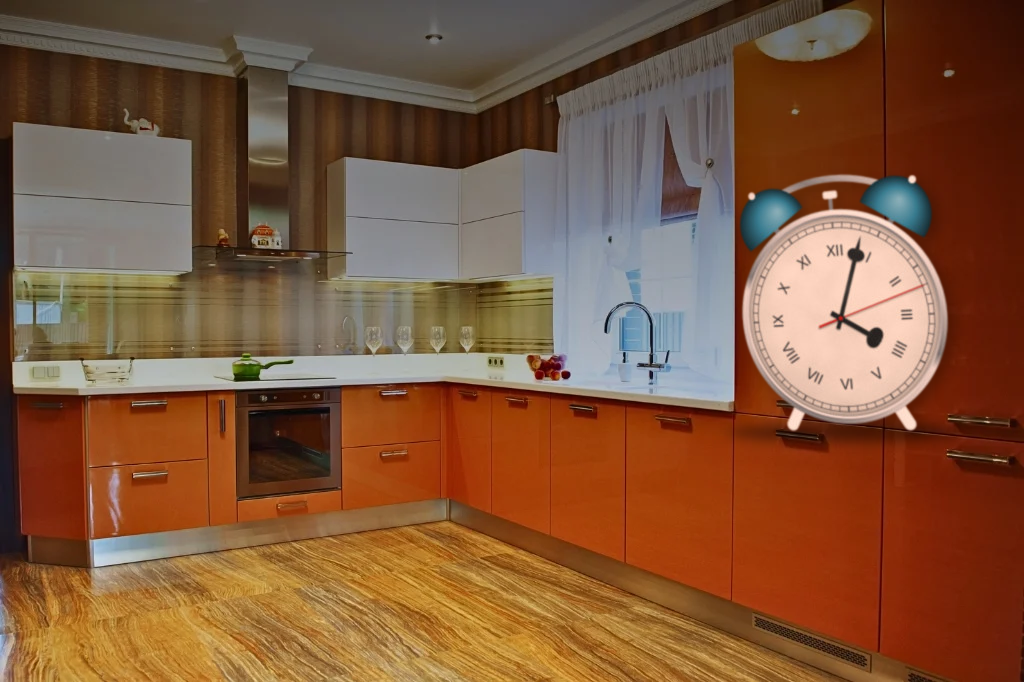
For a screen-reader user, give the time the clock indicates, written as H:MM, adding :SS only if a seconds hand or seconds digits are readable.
4:03:12
